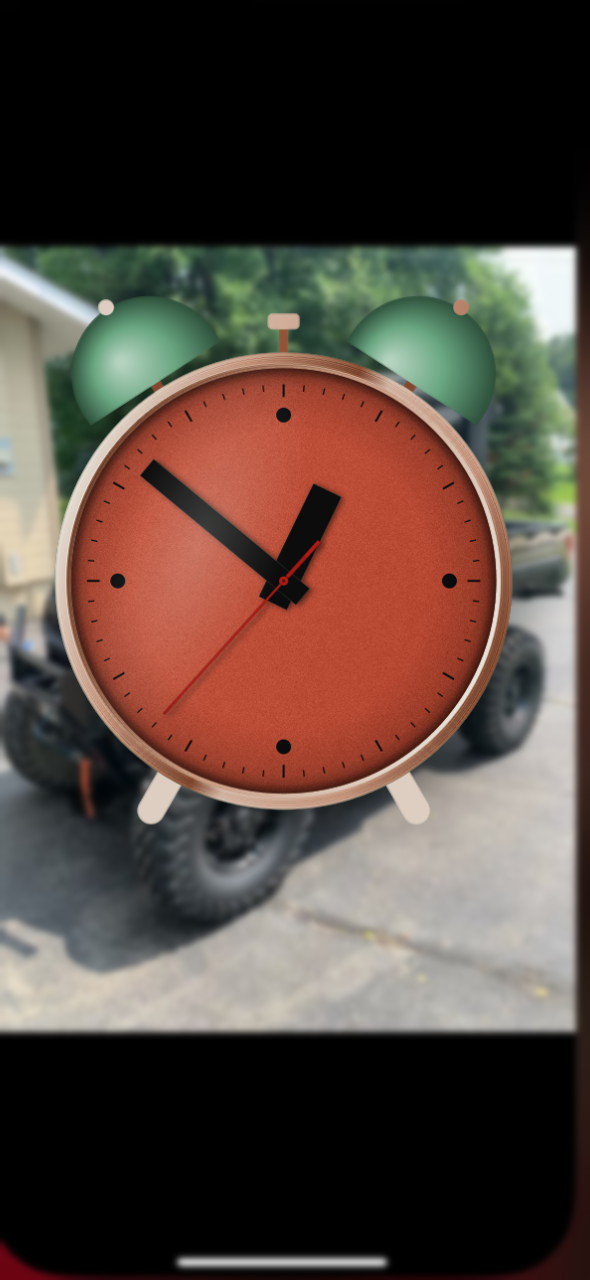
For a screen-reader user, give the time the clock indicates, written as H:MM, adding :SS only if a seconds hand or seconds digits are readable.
12:51:37
